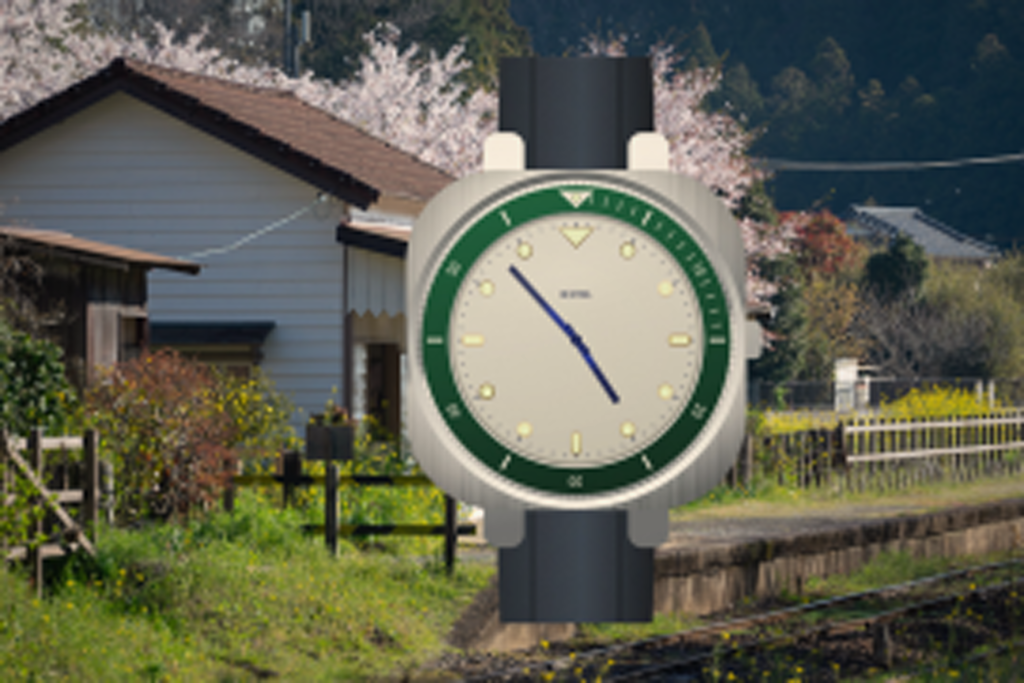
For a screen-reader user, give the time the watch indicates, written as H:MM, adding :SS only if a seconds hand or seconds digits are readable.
4:53
